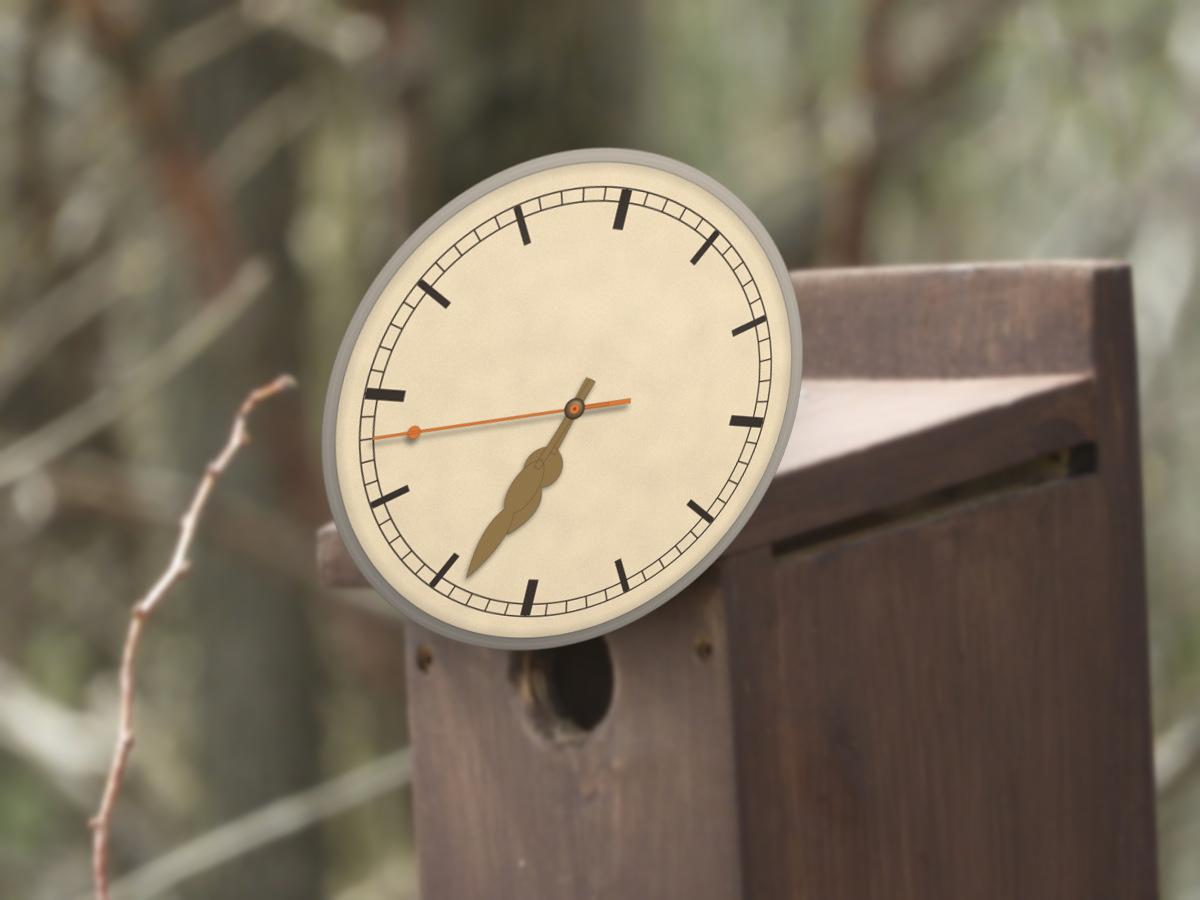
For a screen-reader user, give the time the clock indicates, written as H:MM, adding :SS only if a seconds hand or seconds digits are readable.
6:33:43
